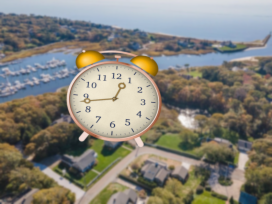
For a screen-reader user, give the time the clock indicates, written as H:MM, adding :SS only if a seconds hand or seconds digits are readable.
12:43
